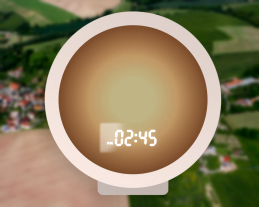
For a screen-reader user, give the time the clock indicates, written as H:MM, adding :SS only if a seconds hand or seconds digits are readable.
2:45
